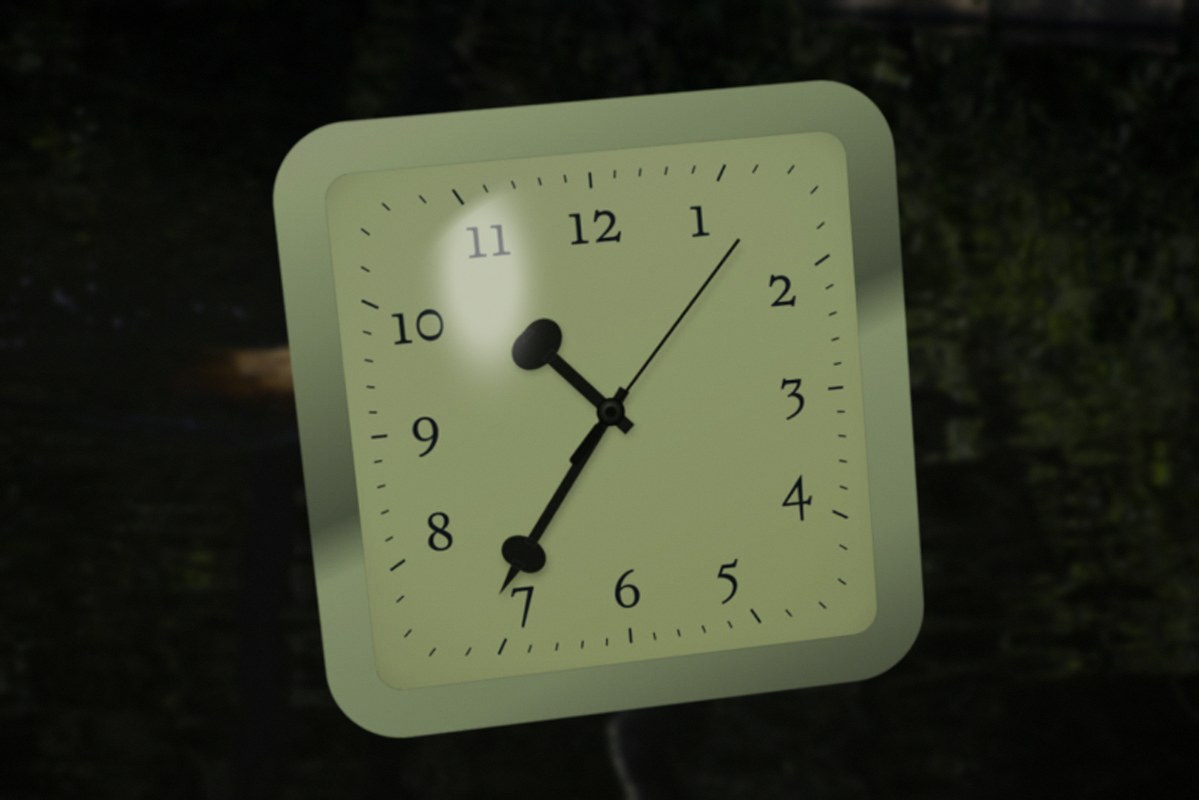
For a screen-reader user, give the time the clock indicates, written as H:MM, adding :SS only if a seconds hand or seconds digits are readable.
10:36:07
